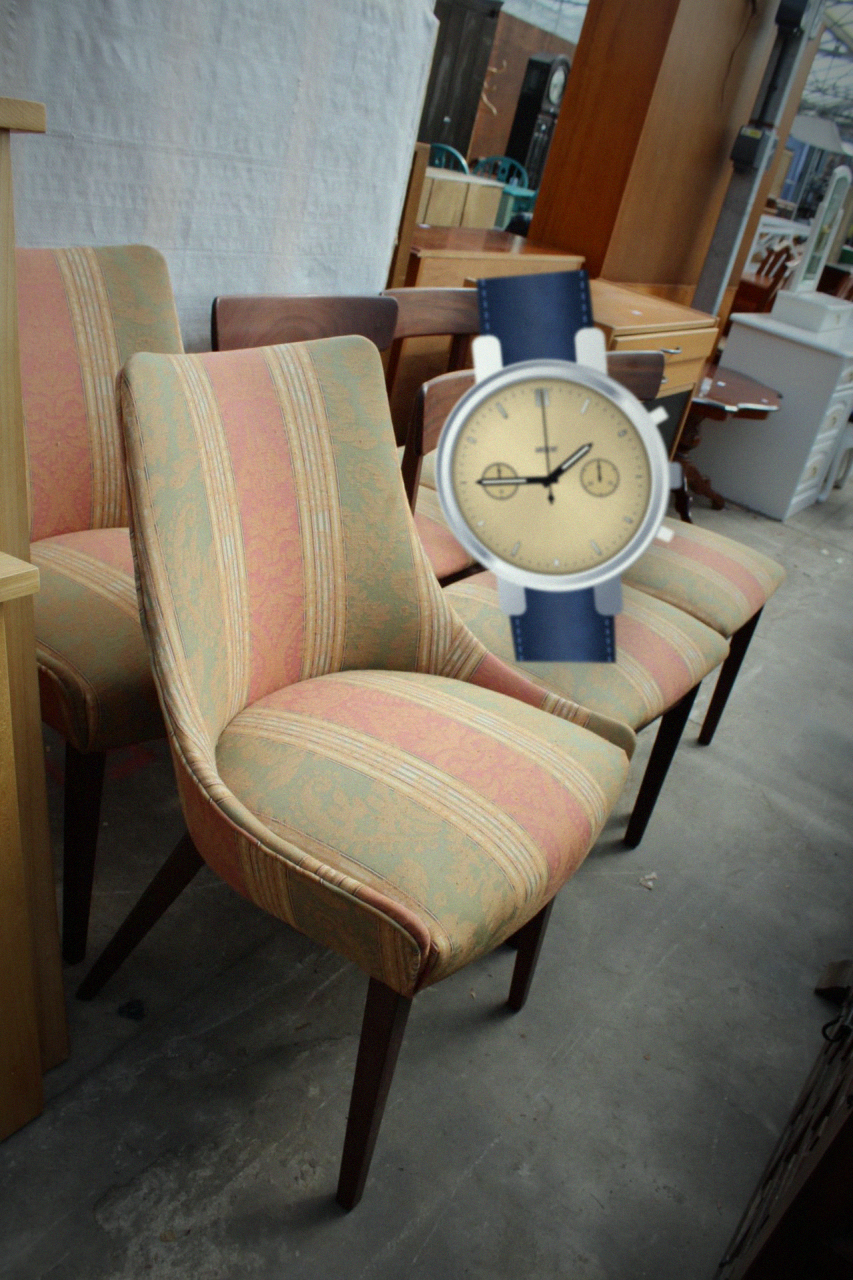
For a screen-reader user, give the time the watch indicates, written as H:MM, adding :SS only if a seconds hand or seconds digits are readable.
1:45
